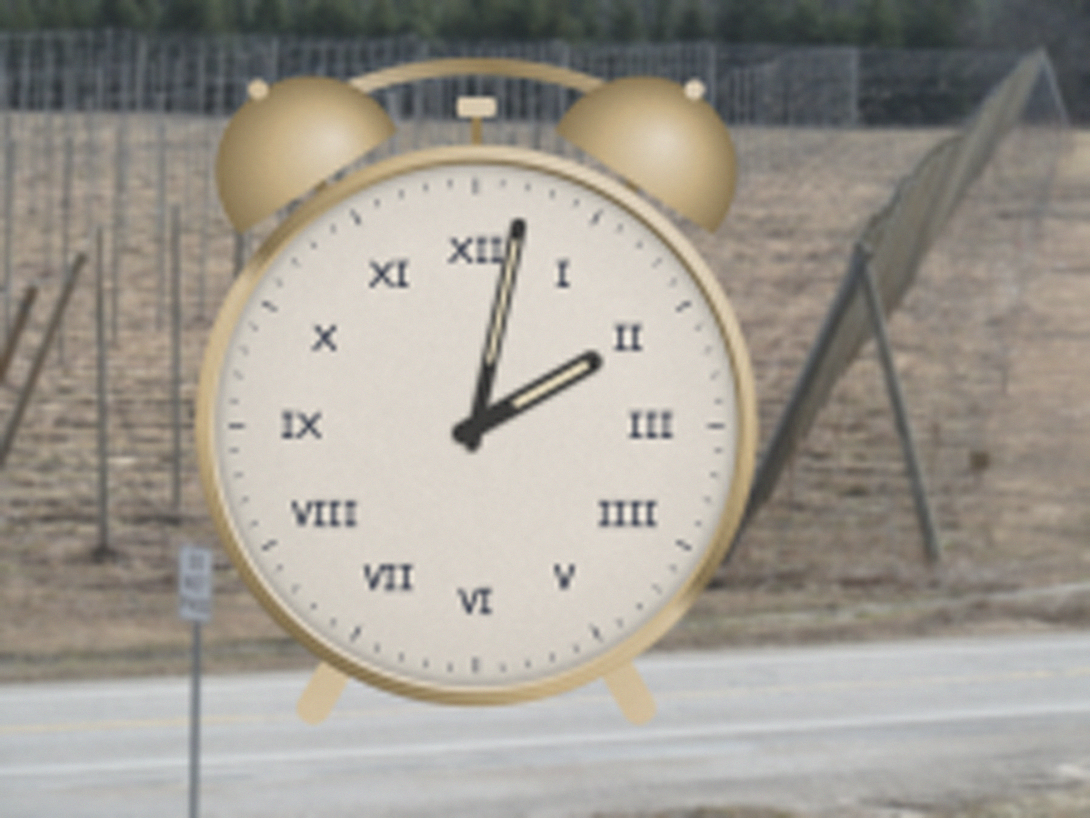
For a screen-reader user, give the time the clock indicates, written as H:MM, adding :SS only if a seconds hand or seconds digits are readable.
2:02
